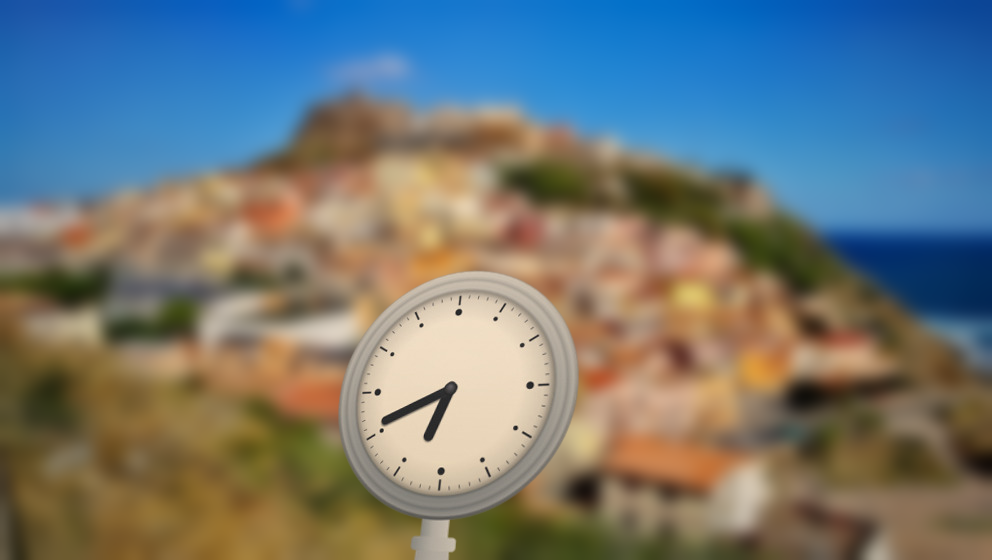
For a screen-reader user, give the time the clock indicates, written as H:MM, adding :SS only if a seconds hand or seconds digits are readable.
6:41
